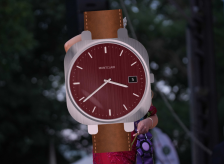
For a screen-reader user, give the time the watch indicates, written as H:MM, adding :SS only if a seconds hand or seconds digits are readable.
3:39
